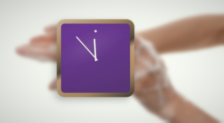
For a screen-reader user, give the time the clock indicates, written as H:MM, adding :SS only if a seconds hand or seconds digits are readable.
11:53
